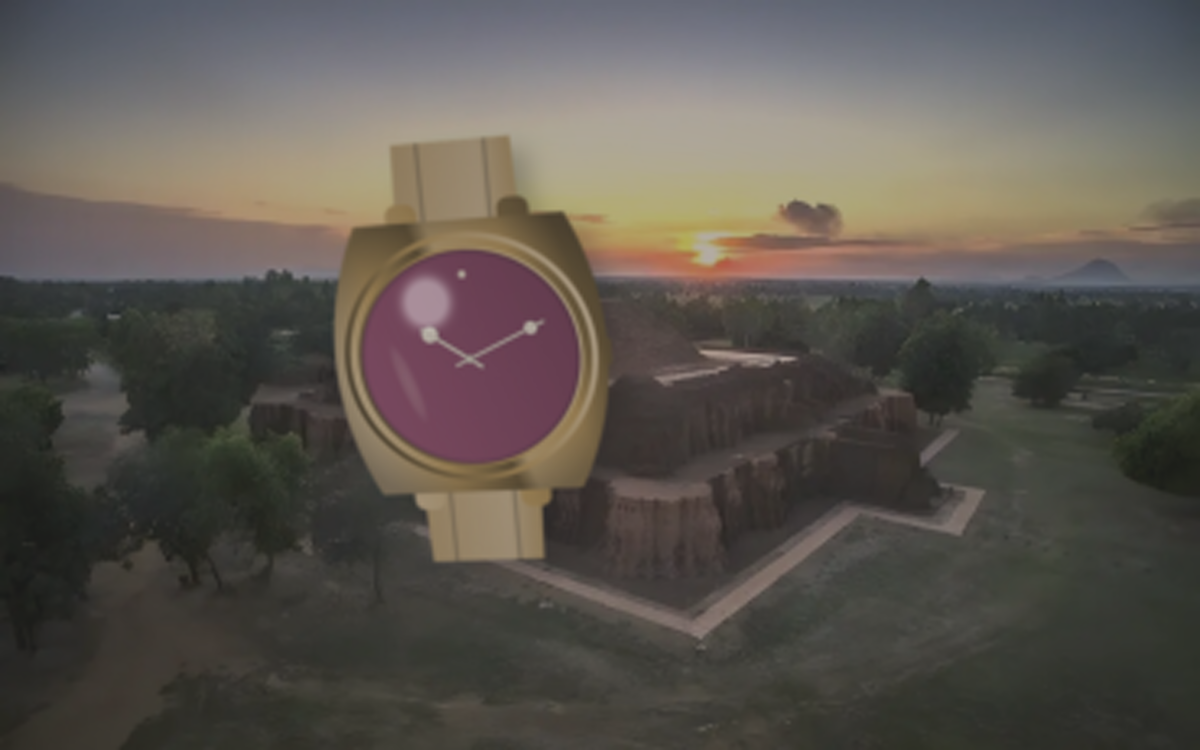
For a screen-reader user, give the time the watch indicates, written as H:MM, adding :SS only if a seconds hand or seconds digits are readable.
10:11
